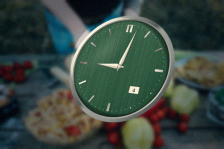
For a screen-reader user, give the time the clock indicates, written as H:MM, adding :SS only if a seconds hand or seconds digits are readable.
9:02
